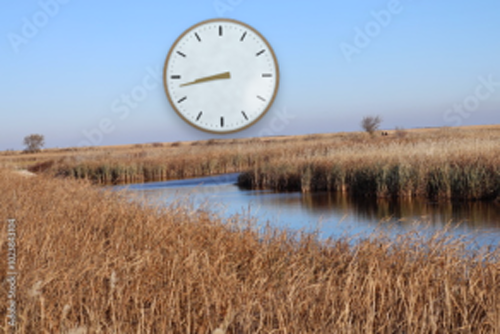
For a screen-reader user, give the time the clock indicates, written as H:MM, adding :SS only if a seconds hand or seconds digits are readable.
8:43
